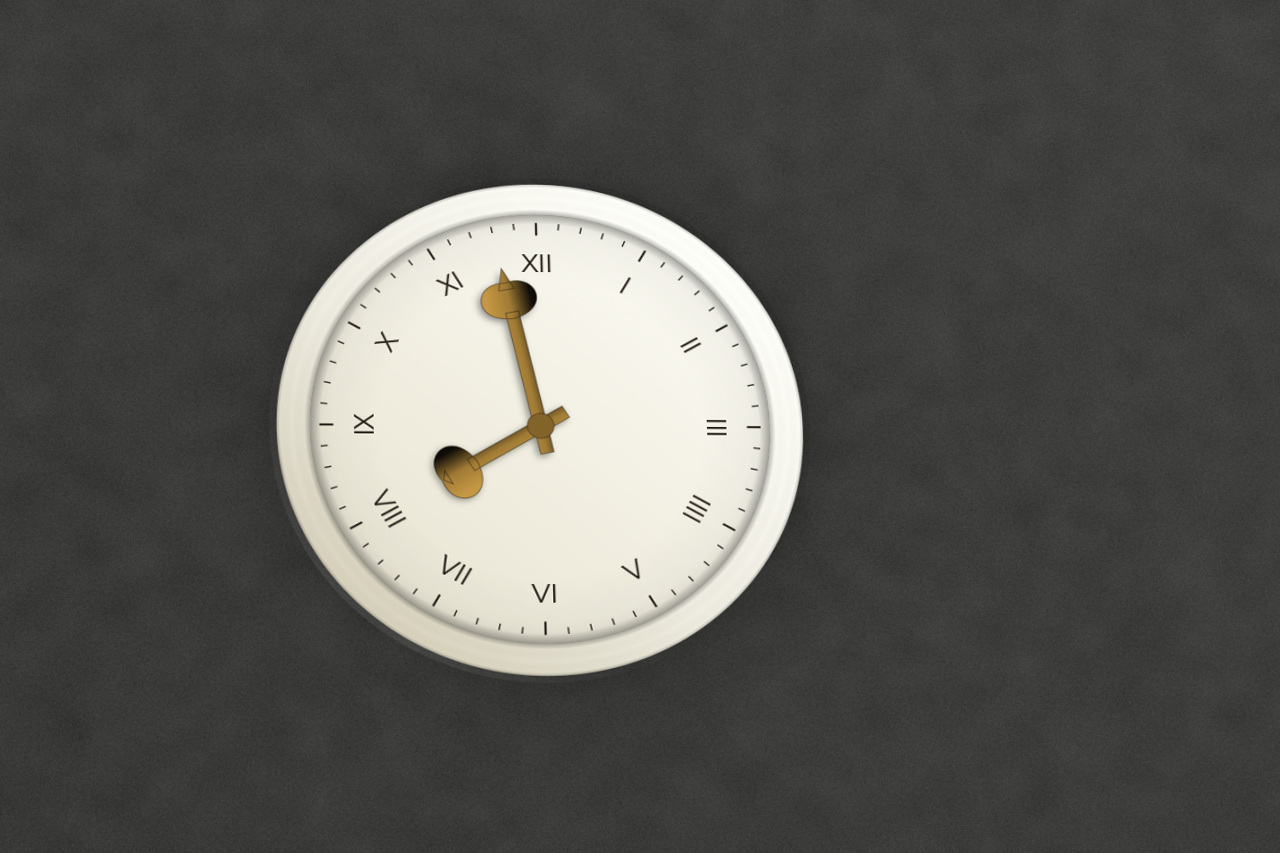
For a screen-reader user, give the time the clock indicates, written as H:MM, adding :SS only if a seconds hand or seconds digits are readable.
7:58
